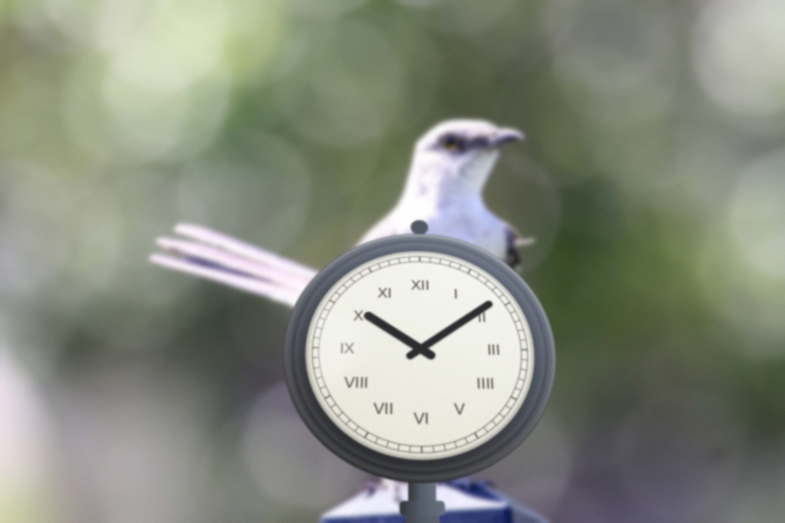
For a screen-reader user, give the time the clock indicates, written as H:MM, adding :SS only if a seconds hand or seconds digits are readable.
10:09
